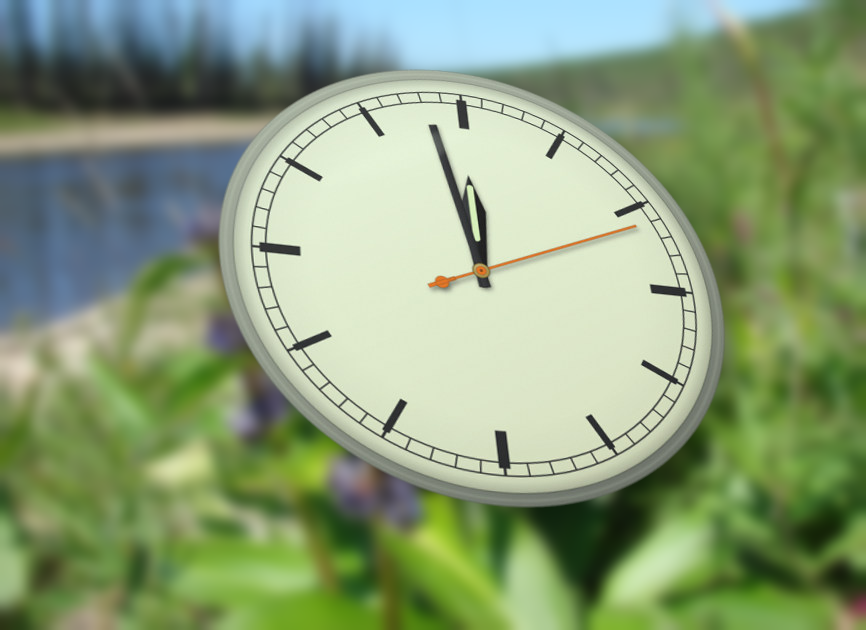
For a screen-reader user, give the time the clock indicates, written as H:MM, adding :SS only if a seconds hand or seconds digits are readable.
11:58:11
